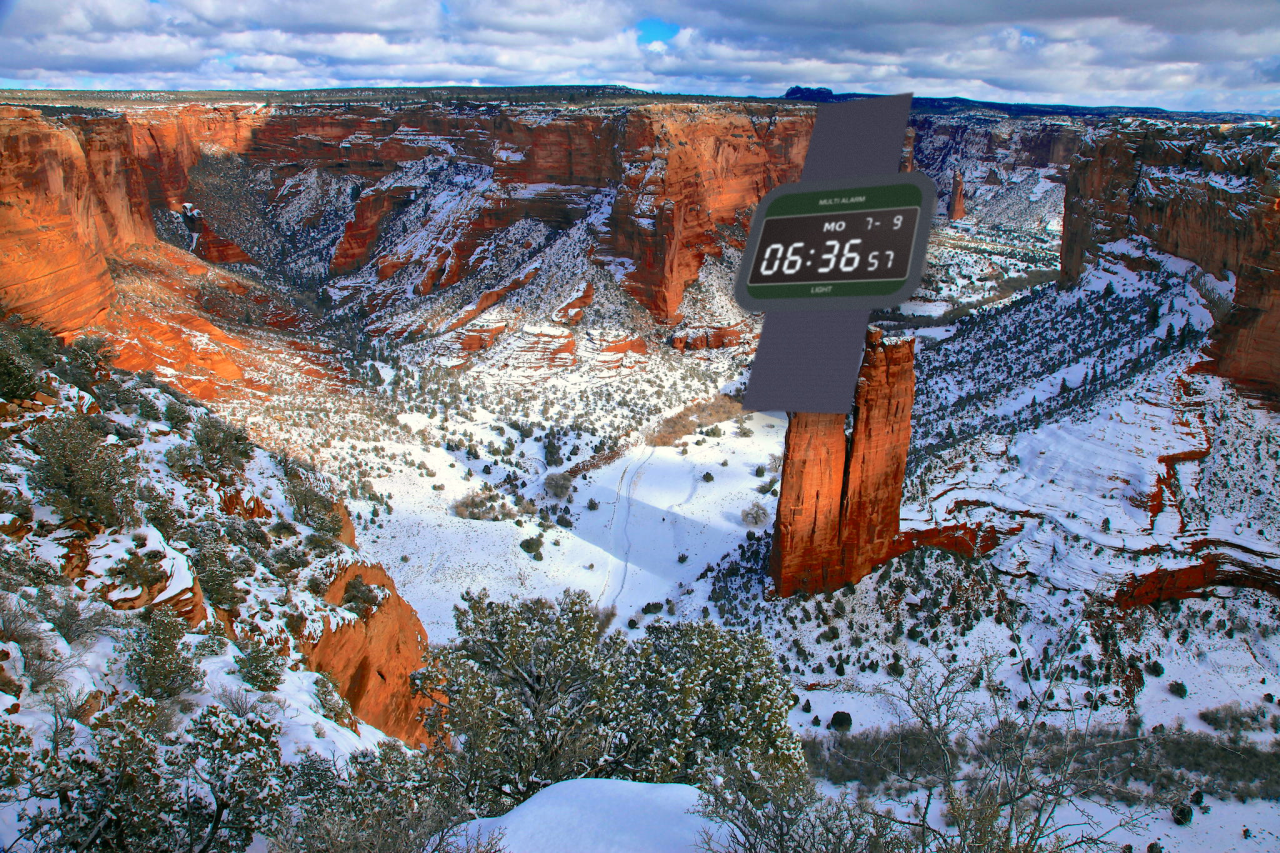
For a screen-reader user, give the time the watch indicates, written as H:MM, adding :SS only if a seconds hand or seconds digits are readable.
6:36:57
